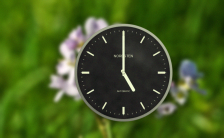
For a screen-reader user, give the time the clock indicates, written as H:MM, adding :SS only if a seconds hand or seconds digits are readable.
5:00
